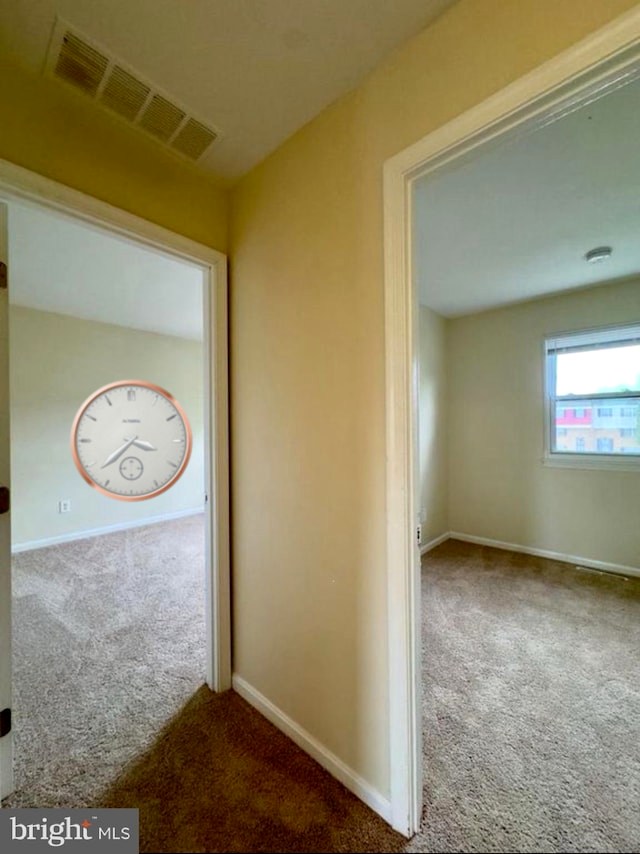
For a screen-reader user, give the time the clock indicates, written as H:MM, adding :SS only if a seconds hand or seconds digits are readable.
3:38
